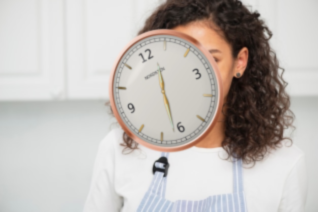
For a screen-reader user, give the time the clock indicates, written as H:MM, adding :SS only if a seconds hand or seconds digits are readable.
12:32
